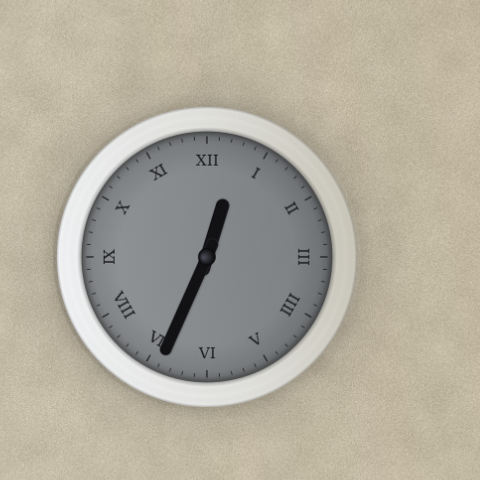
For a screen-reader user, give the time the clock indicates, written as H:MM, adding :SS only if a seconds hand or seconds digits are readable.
12:34
